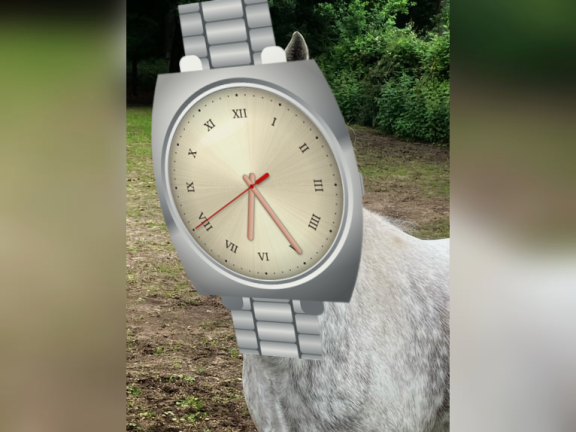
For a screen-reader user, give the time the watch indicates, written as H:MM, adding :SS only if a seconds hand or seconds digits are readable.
6:24:40
